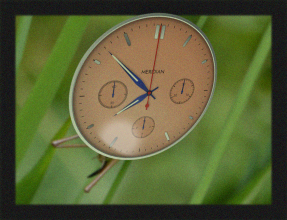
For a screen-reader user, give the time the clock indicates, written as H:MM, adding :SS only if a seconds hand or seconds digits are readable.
7:52
